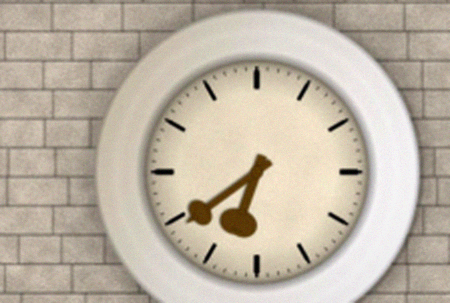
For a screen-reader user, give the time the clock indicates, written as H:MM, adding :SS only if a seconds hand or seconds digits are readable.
6:39
